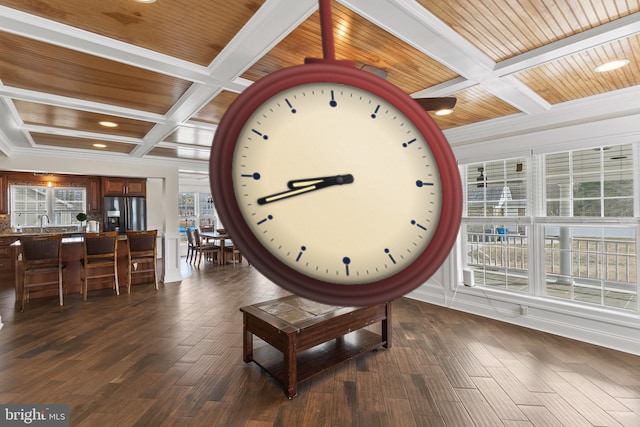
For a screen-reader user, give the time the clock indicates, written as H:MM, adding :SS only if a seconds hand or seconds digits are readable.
8:42
